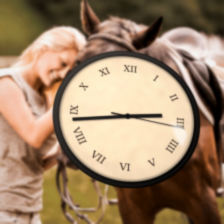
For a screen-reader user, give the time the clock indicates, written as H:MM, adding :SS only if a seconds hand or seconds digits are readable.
2:43:16
